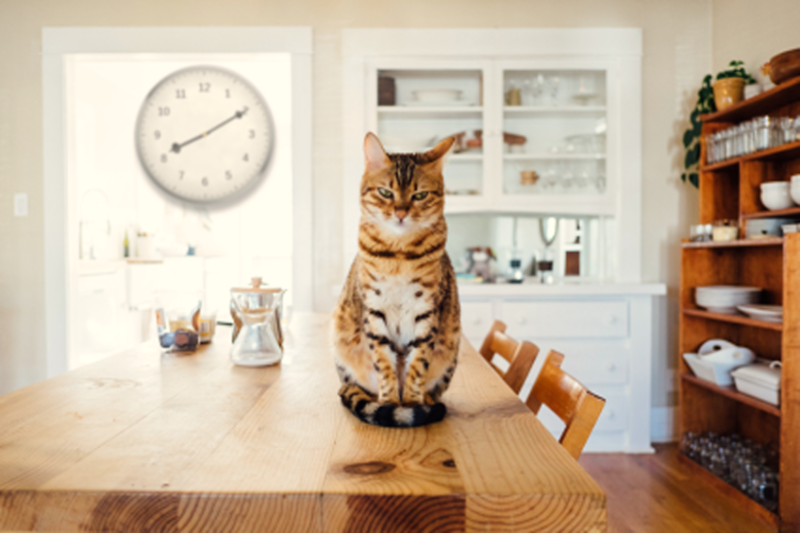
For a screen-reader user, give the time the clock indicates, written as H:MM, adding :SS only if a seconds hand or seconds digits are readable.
8:10
